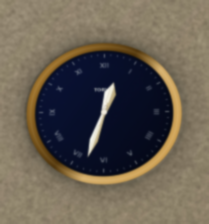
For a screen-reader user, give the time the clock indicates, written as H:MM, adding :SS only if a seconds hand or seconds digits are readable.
12:33
